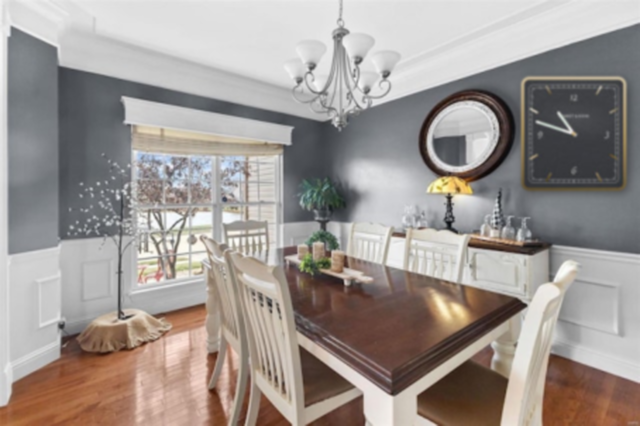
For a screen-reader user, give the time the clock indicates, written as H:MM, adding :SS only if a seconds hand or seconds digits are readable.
10:48
